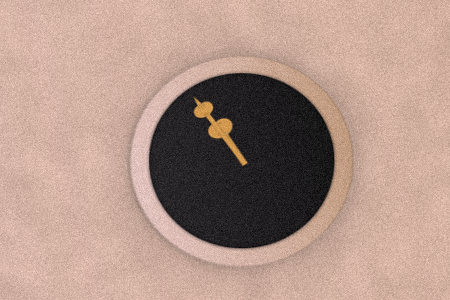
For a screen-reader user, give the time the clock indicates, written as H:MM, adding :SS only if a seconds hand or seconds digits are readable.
10:54
